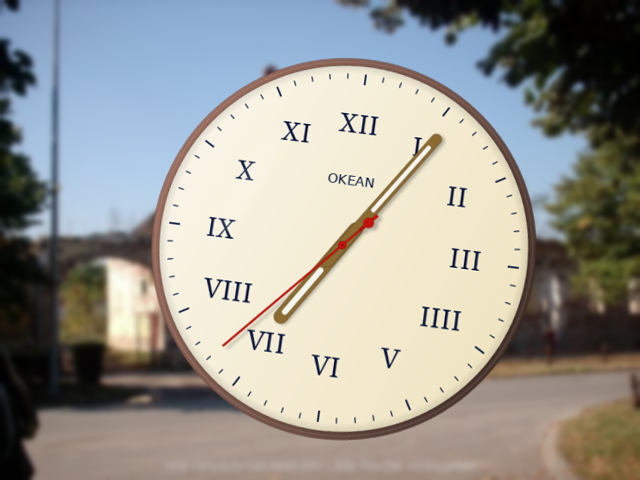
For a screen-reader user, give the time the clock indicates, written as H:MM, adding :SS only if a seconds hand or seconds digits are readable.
7:05:37
